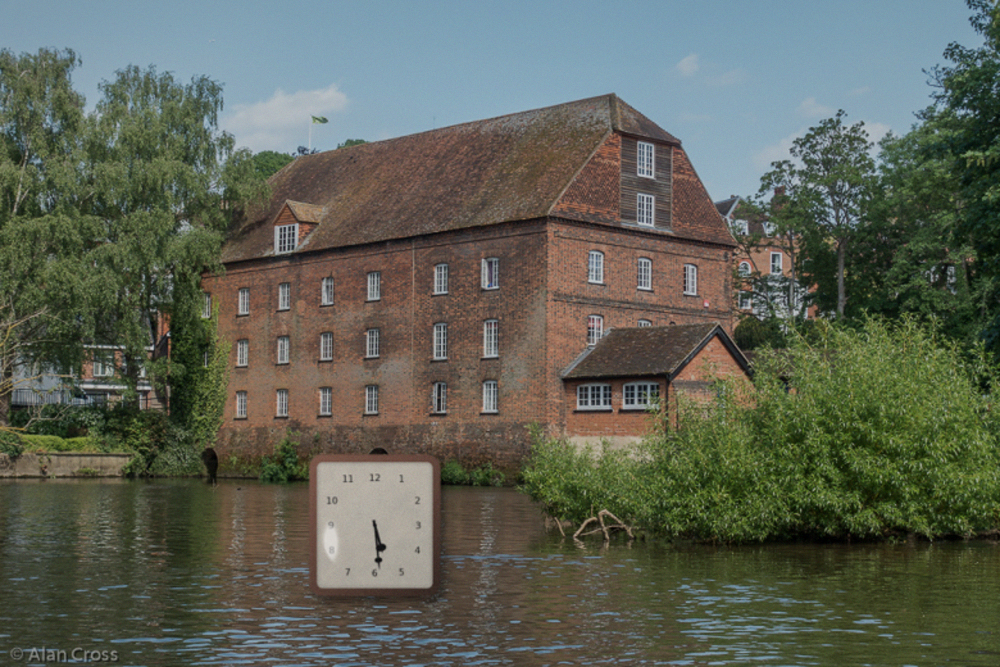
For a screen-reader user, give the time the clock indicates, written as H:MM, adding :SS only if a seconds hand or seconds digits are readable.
5:29
